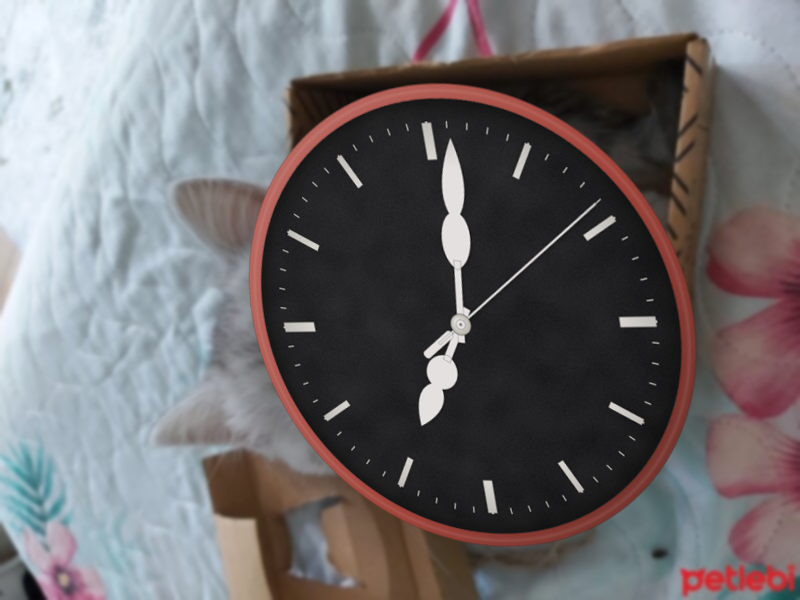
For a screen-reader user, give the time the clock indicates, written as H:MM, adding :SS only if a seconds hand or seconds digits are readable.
7:01:09
